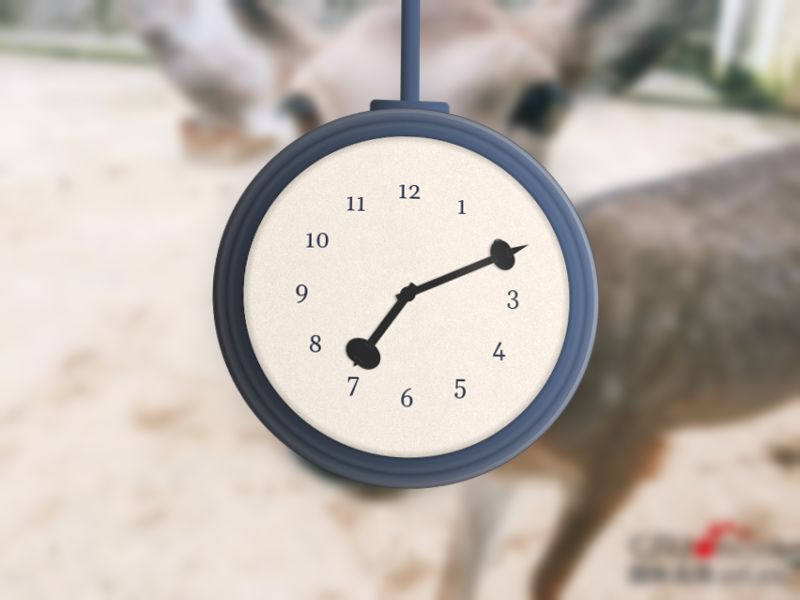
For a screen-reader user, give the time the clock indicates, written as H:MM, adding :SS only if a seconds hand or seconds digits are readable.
7:11
